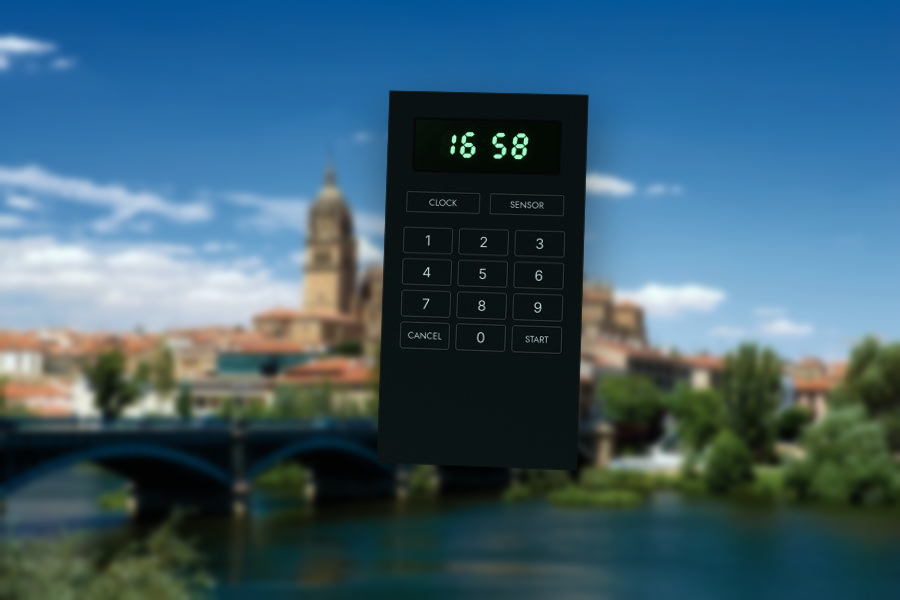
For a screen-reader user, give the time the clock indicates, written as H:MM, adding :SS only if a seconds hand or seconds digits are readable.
16:58
